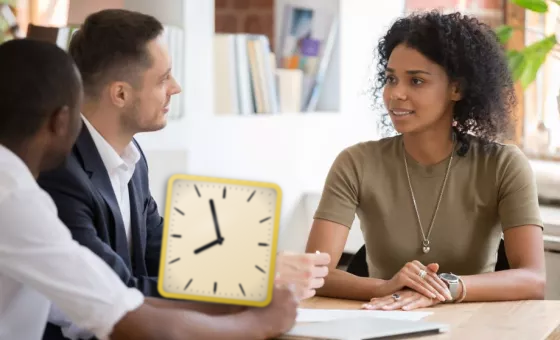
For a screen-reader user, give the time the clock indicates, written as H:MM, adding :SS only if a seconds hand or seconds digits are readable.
7:57
